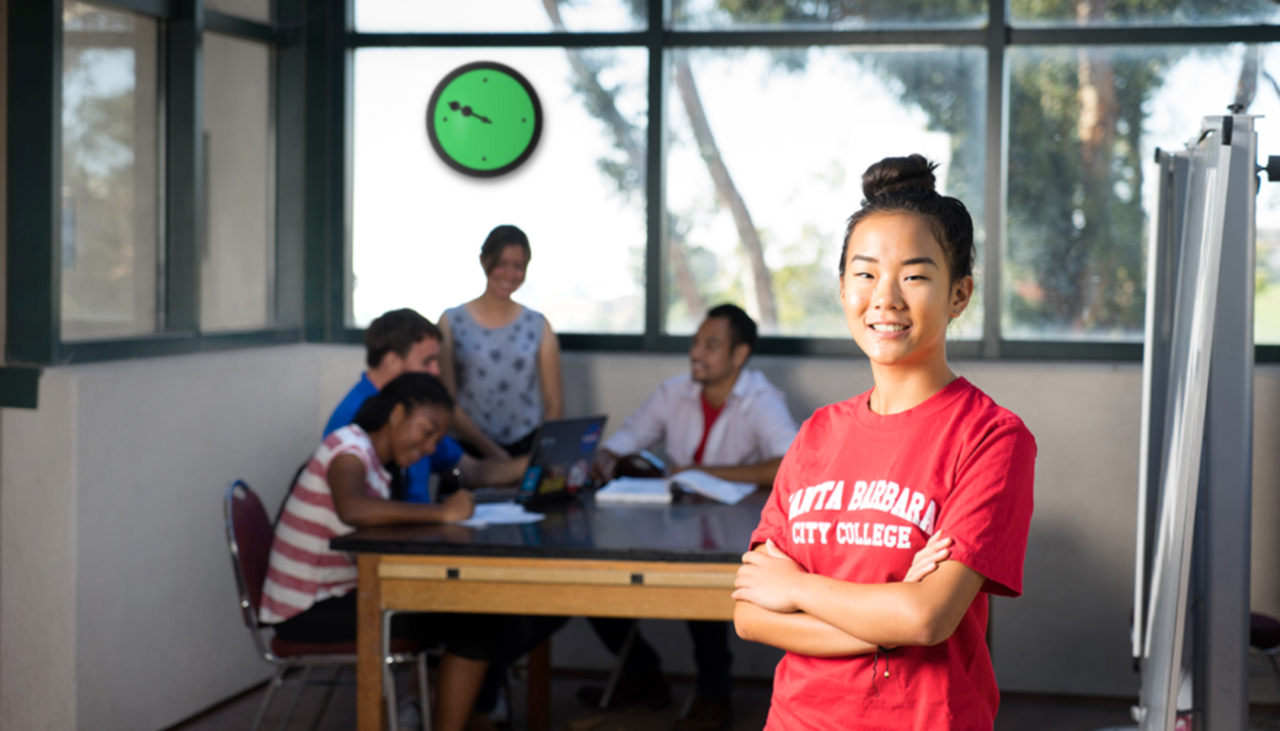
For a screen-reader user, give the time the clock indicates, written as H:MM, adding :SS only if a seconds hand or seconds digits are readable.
9:49
